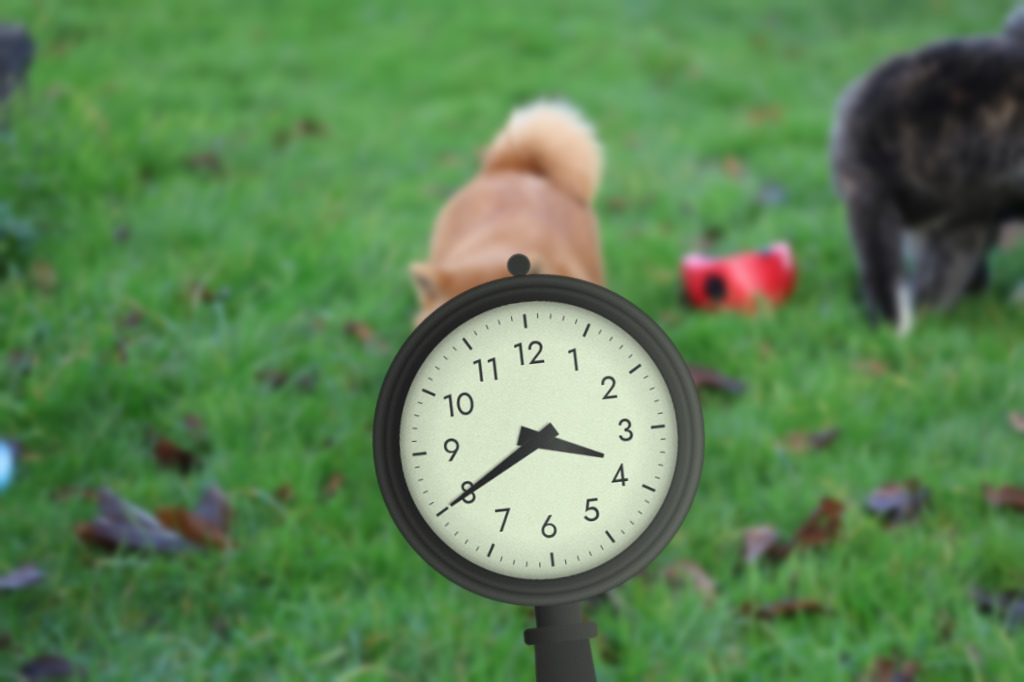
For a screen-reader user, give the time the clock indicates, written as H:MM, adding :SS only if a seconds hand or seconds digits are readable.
3:40
